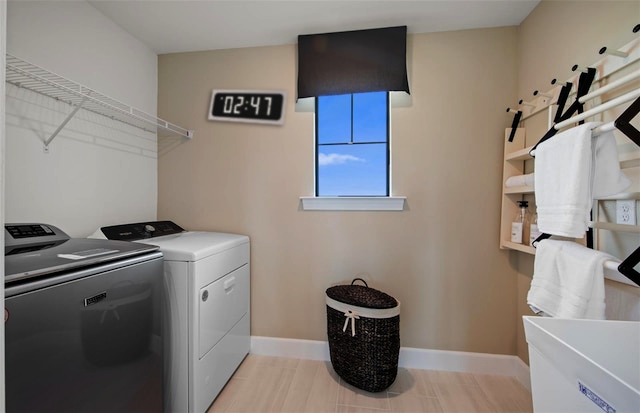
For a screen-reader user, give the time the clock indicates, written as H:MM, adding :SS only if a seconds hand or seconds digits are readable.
2:47
